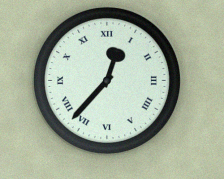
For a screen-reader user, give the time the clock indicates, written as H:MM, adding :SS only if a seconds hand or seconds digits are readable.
12:37
